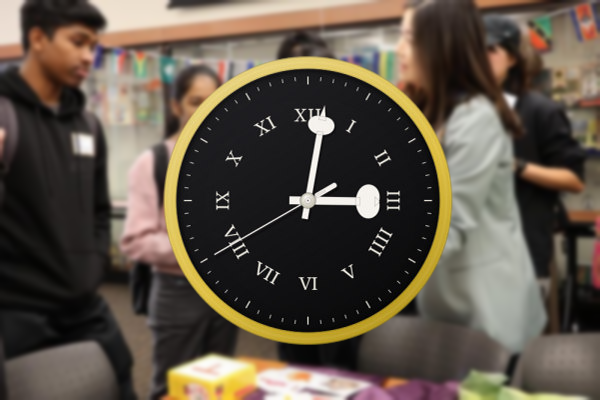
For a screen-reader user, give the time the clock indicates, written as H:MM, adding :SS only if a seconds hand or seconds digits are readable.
3:01:40
